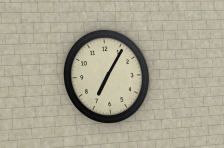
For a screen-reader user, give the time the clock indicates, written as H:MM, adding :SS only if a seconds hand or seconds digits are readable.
7:06
